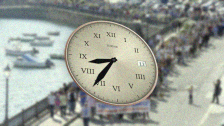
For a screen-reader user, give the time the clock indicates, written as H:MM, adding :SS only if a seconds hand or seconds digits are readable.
8:36
